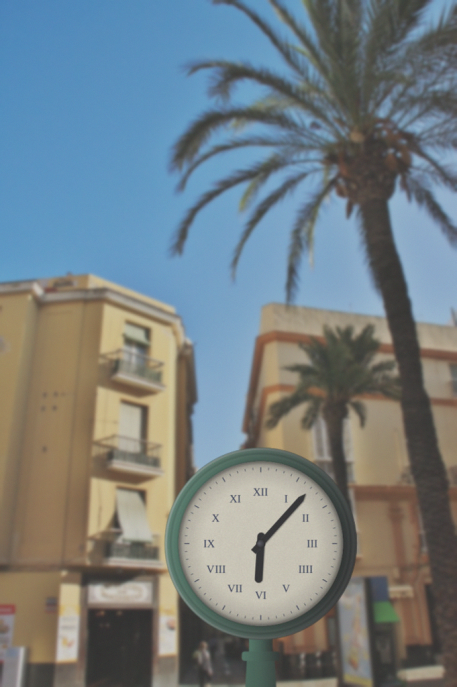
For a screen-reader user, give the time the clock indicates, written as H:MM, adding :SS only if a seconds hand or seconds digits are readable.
6:07
